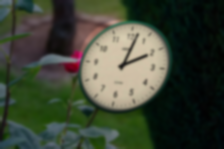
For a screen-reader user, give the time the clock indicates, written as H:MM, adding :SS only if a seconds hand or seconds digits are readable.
2:02
